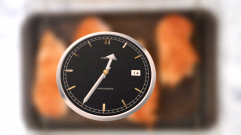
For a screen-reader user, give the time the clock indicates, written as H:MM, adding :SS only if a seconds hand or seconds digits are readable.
12:35
